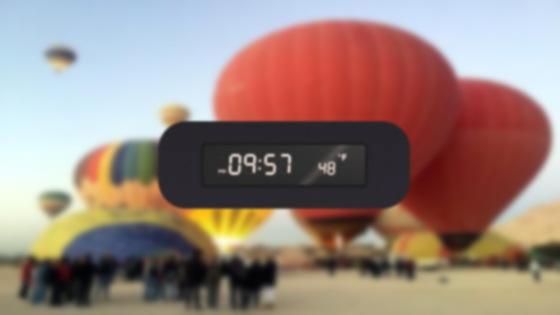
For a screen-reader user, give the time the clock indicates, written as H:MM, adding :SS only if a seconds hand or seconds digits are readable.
9:57
